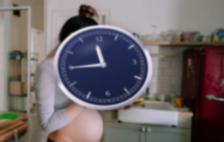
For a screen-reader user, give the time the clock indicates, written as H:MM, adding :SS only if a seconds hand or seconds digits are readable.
11:45
